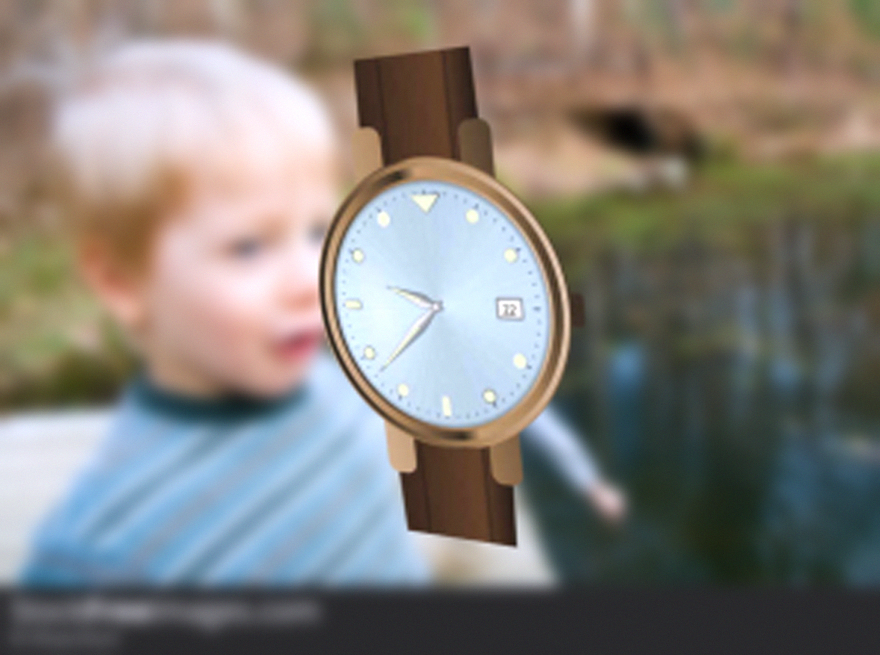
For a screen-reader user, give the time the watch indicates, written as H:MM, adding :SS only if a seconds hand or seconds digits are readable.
9:38
